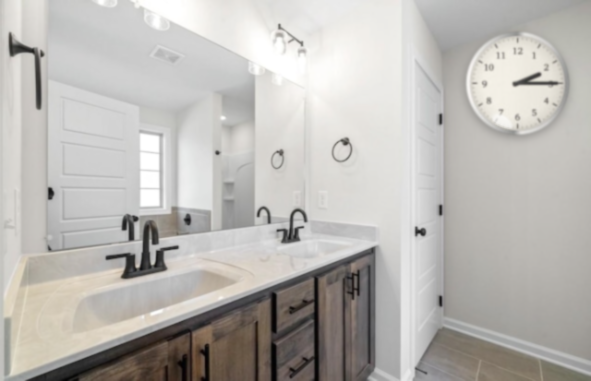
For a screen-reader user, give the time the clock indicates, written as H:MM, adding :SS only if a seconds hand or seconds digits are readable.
2:15
